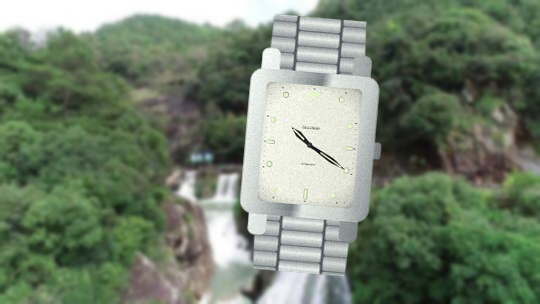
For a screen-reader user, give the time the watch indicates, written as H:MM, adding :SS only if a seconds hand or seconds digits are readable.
10:20
